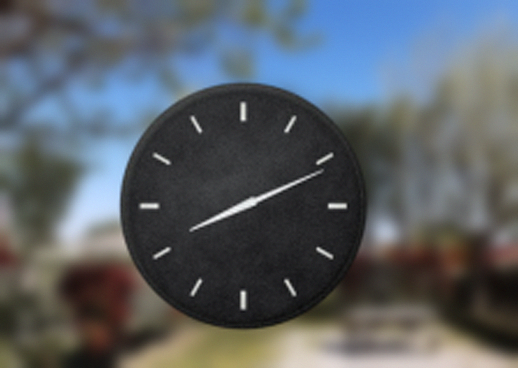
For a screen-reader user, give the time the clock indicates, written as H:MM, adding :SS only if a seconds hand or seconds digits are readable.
8:11
